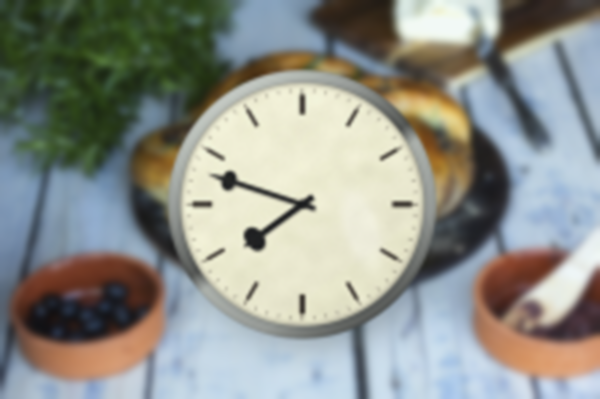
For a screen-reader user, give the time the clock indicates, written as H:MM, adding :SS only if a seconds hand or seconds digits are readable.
7:48
